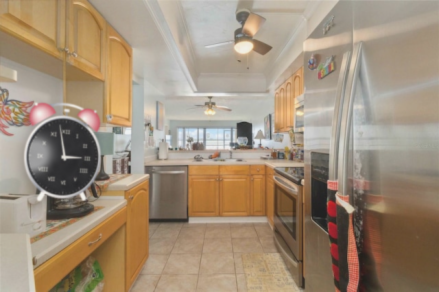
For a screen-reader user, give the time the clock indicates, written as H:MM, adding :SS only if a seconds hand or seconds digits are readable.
2:58
